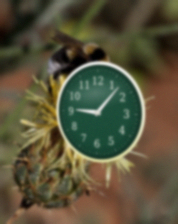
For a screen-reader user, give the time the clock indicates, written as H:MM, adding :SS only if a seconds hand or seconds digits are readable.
9:07
